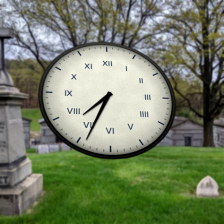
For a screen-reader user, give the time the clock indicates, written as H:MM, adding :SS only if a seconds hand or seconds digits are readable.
7:34
